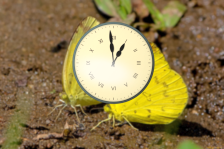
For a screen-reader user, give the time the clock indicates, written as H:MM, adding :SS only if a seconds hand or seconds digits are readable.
12:59
